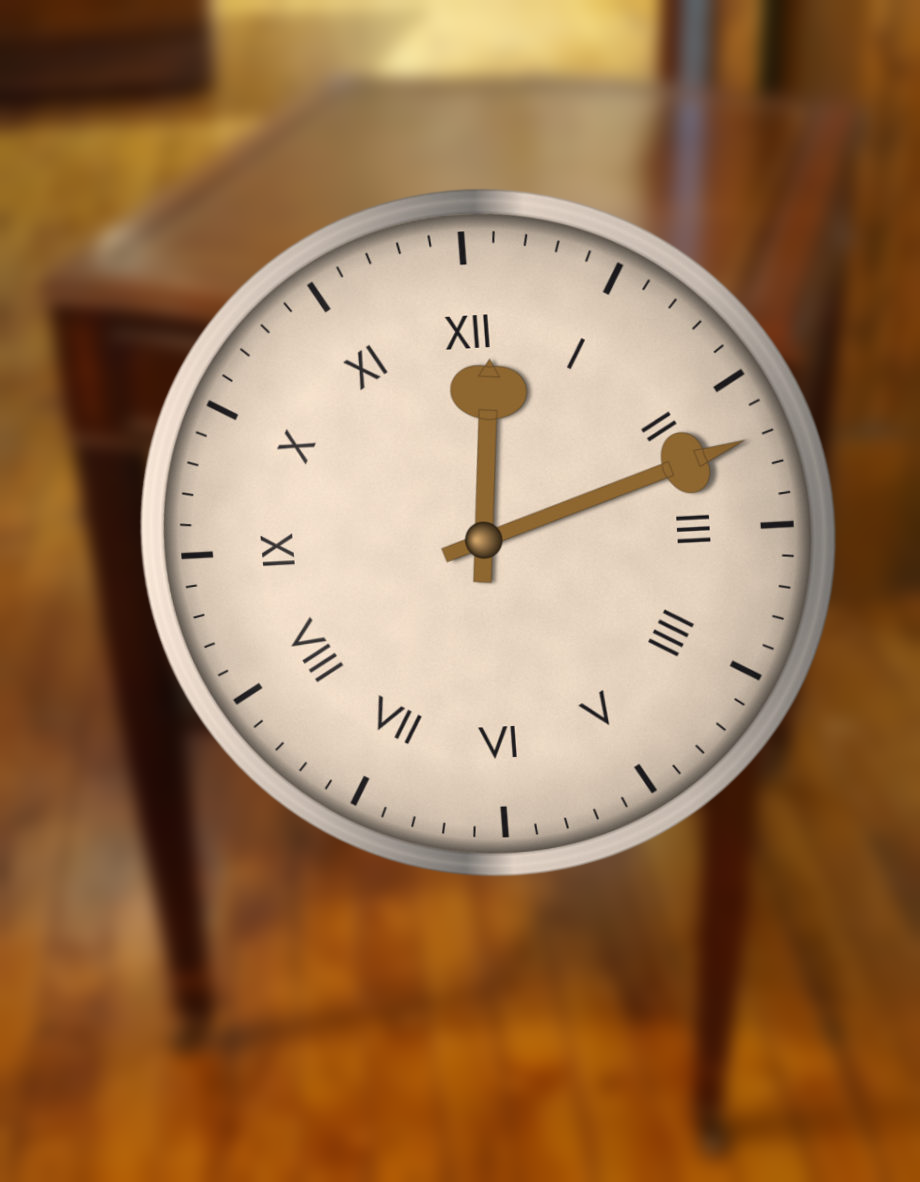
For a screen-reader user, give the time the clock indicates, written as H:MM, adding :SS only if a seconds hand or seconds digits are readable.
12:12
